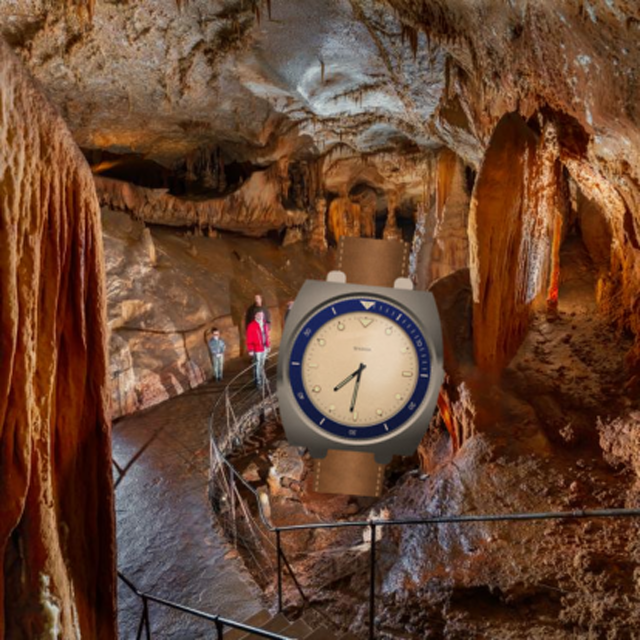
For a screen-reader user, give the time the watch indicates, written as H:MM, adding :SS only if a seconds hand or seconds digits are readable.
7:31
